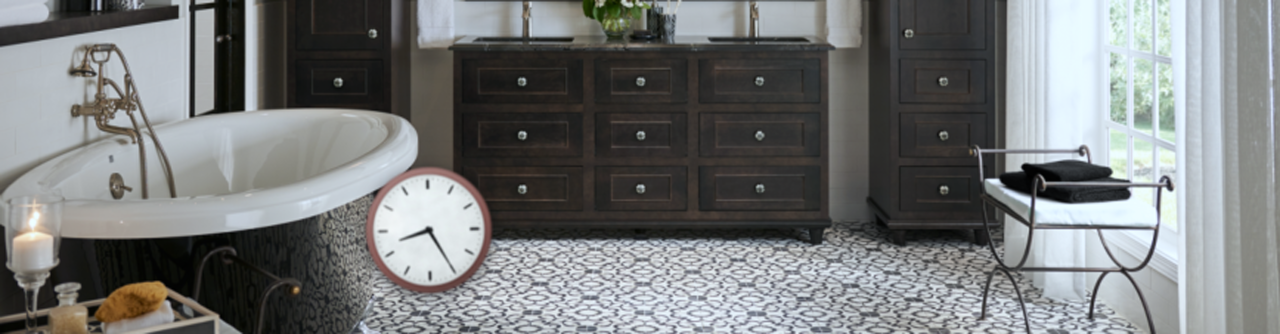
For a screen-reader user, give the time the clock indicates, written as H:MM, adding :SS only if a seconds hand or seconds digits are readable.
8:25
